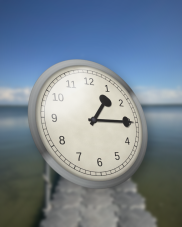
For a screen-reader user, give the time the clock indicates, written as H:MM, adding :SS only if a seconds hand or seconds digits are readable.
1:15
